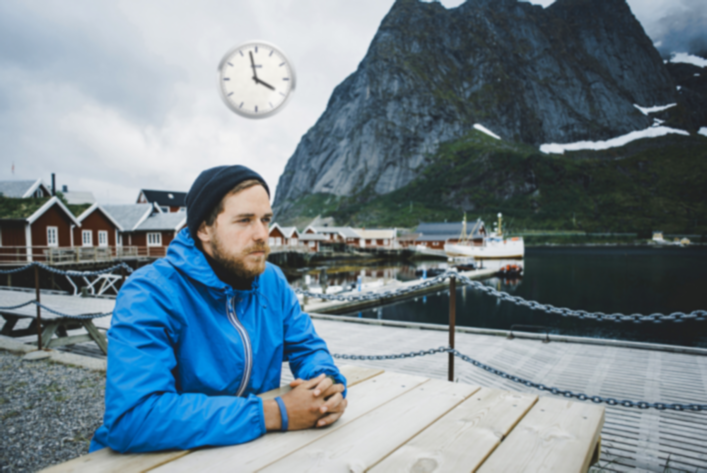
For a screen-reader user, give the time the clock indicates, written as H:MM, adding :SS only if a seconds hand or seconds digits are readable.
3:58
